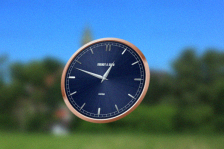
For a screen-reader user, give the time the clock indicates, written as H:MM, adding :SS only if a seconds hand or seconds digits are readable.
12:48
